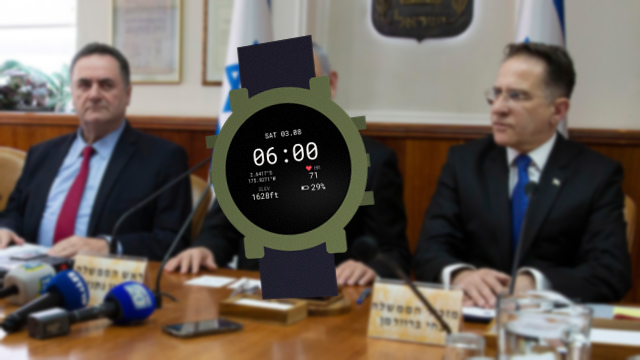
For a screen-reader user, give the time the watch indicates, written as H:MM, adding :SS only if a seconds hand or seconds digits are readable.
6:00
